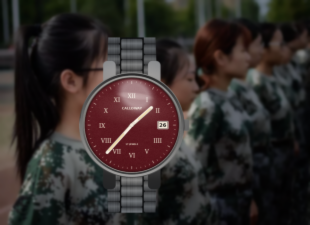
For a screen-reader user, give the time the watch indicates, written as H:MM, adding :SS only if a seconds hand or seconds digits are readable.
1:37
